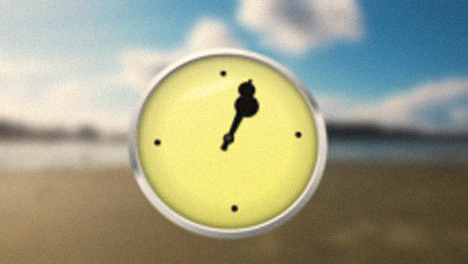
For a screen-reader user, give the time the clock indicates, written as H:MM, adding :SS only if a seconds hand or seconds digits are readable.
1:04
